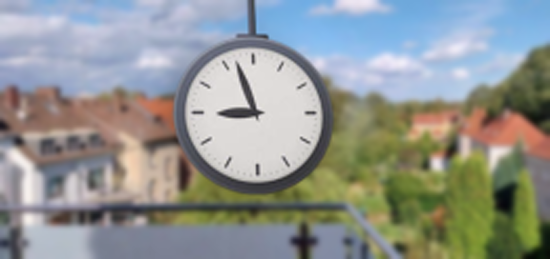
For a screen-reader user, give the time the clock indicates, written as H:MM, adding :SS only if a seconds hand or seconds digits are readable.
8:57
